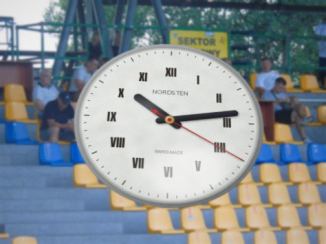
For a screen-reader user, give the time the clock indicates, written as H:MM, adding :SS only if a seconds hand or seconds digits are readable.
10:13:20
